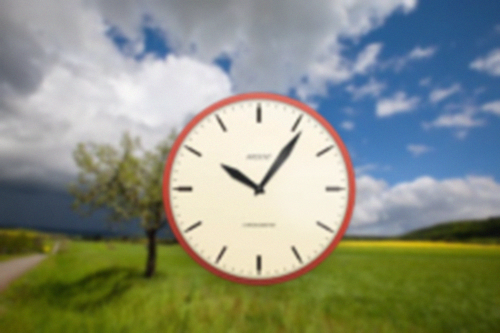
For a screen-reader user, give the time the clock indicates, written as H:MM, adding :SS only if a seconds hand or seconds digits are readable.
10:06
